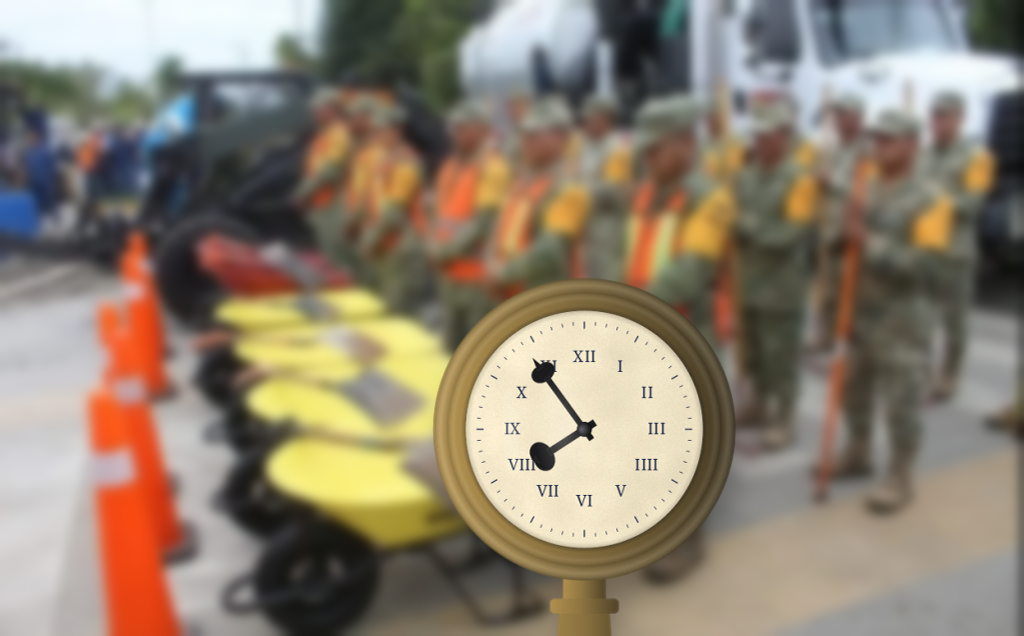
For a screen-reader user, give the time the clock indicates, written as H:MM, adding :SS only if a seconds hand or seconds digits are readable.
7:54
